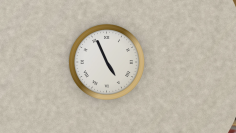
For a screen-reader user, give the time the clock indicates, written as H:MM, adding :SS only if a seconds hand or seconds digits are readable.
4:56
